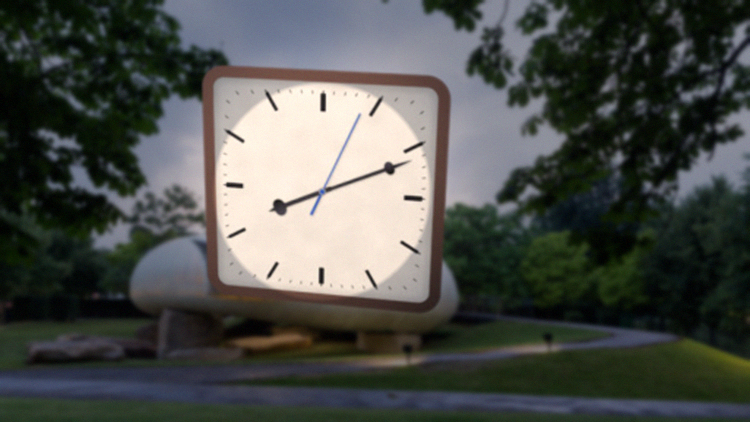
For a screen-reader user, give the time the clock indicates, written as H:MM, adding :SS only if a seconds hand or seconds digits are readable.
8:11:04
